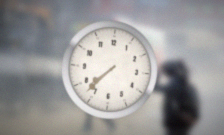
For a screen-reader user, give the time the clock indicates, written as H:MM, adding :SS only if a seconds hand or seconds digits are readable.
7:37
